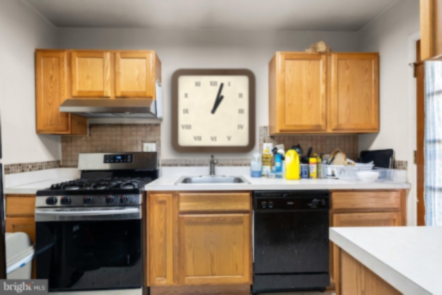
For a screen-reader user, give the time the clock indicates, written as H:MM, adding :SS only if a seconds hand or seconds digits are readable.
1:03
